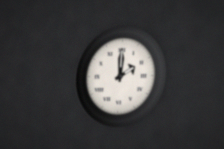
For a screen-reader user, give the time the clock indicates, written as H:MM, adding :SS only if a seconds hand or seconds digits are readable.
2:00
